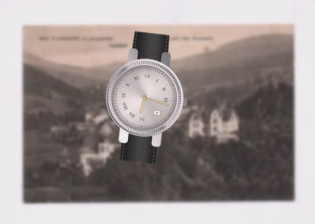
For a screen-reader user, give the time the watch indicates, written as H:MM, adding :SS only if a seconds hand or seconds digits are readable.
6:17
